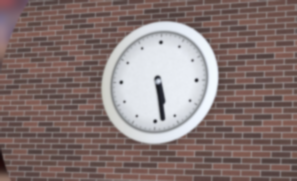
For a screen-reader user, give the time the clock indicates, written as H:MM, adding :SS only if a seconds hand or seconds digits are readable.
5:28
